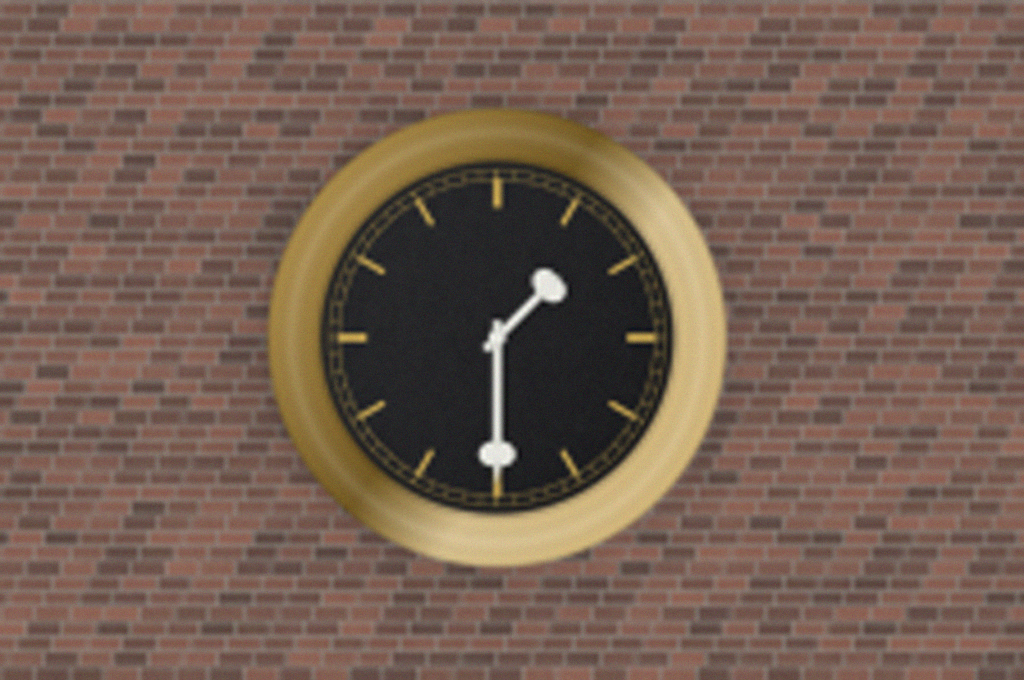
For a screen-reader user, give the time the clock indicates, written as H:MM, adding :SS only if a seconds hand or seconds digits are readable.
1:30
